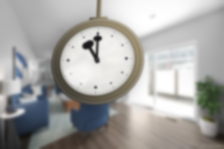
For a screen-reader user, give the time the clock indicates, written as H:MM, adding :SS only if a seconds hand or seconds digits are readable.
11:00
